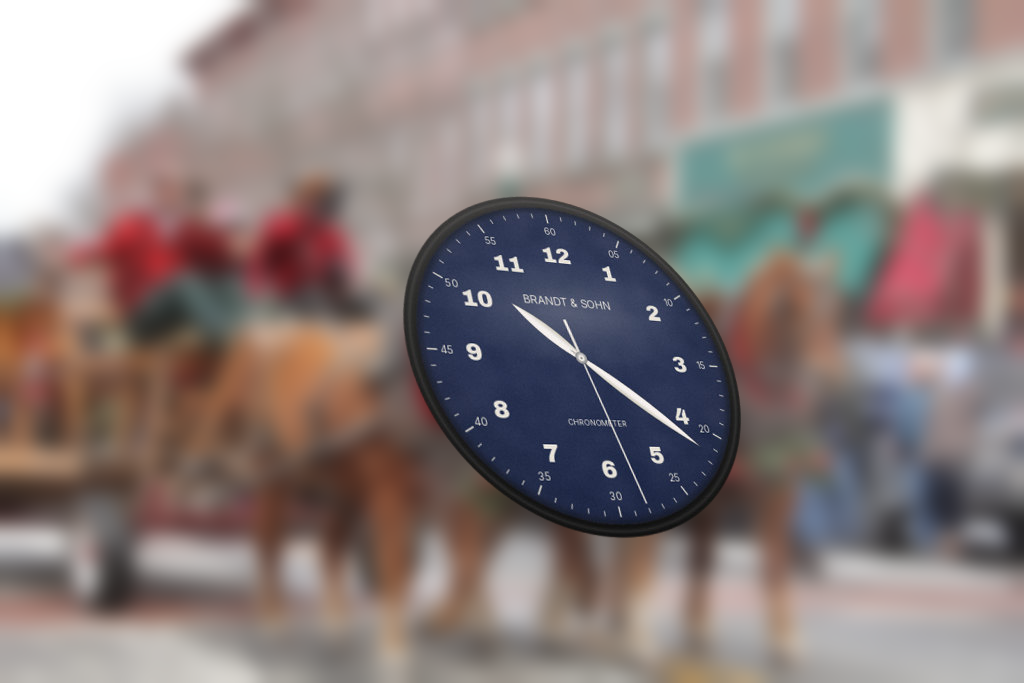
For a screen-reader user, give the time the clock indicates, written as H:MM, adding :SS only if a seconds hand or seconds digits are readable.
10:21:28
